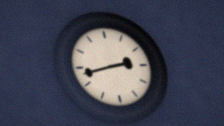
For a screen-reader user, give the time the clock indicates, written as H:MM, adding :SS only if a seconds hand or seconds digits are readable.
2:43
